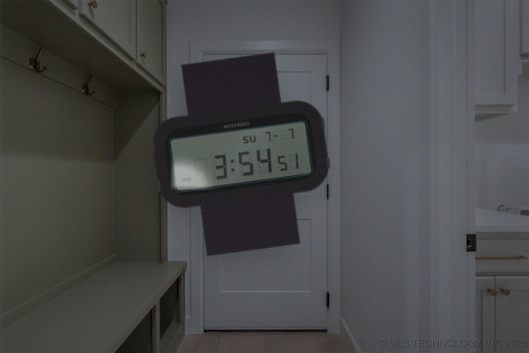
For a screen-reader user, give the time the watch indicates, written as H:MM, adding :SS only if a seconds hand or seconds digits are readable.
3:54:51
